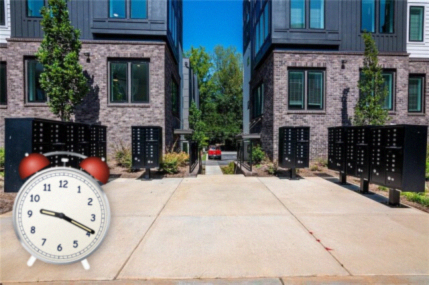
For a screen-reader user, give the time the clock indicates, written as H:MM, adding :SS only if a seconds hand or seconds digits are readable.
9:19
